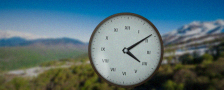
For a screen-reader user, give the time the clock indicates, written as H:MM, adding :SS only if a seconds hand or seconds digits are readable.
4:09
